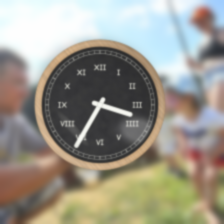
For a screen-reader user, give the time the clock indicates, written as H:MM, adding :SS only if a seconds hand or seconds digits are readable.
3:35
